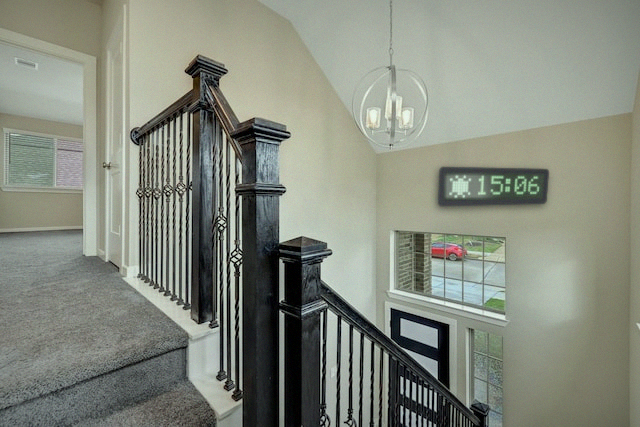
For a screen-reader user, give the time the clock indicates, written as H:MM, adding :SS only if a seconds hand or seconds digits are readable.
15:06
